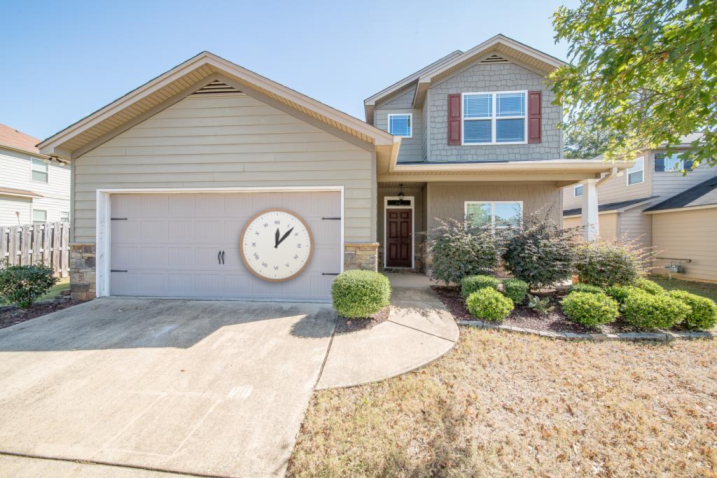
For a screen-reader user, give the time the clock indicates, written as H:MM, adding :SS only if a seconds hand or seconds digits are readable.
12:07
